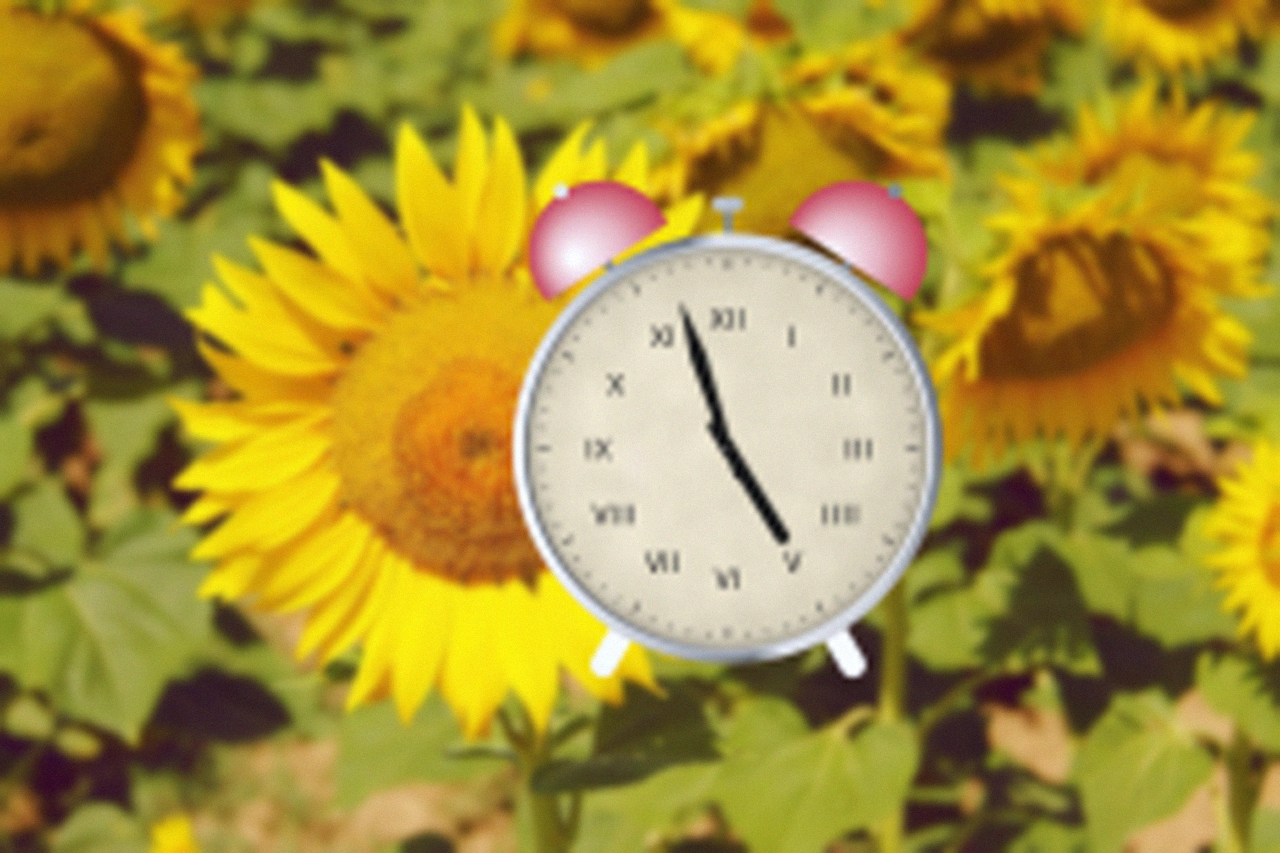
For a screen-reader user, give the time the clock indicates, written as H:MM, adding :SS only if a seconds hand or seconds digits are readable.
4:57
